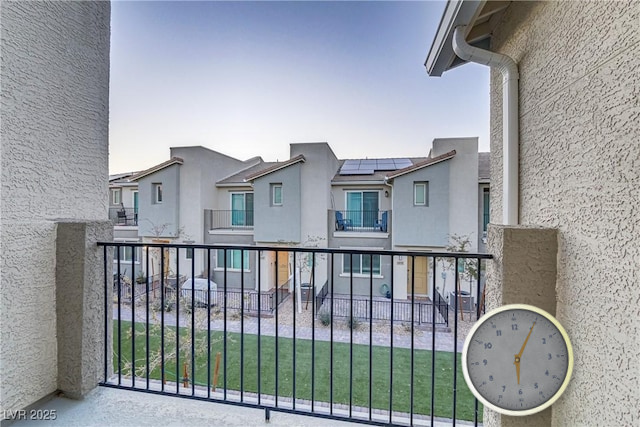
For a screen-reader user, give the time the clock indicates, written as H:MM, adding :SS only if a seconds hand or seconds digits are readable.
6:05
